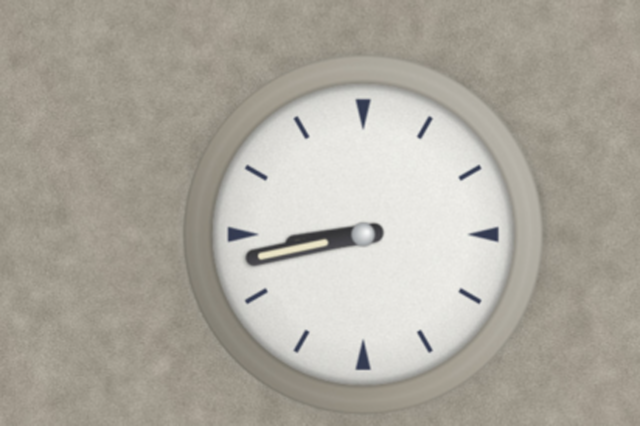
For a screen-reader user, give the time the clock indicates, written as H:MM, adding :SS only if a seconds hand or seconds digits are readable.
8:43
